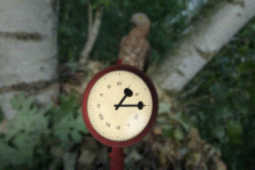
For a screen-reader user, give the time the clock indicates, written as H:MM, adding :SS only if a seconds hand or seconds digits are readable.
1:15
